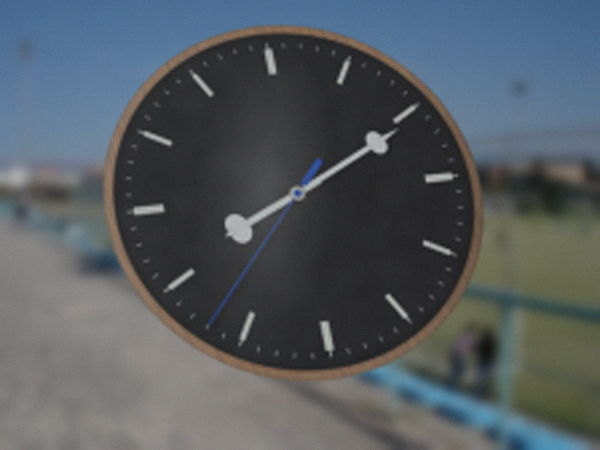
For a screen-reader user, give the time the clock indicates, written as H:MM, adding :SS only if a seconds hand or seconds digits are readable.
8:10:37
